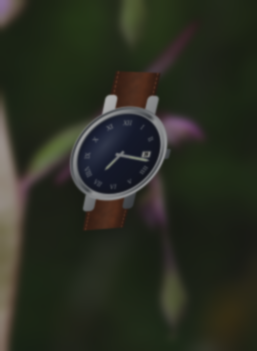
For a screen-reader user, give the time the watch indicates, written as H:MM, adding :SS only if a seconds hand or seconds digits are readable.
7:17
